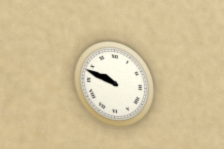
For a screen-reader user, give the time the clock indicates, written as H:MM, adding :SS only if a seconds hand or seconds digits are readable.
9:48
